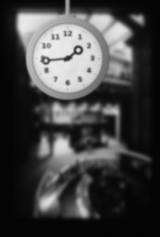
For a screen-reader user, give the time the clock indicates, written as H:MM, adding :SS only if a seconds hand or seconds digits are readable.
1:44
